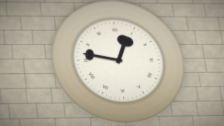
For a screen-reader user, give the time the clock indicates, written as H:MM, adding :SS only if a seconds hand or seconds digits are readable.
12:47
